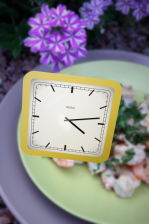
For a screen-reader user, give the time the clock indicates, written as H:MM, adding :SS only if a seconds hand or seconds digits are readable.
4:13
